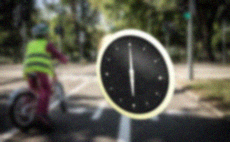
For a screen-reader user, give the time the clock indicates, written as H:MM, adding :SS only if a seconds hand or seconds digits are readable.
6:00
